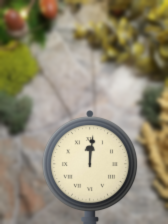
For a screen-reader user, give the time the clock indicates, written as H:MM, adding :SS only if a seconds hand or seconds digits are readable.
12:01
